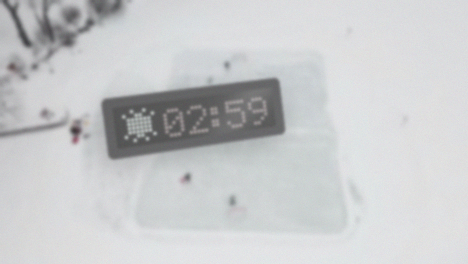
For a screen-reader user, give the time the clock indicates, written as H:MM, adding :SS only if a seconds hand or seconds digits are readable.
2:59
